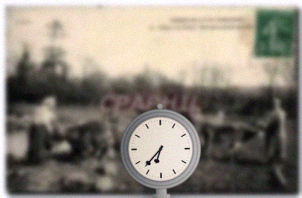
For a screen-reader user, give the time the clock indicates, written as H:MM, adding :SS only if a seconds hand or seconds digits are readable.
6:37
